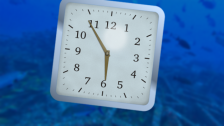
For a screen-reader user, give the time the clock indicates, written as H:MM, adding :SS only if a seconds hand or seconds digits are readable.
5:54
